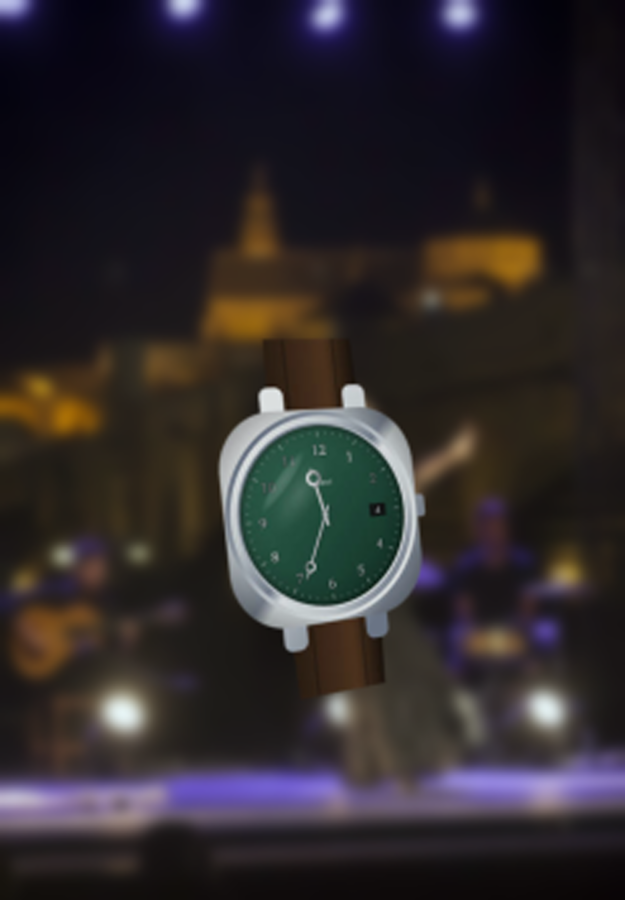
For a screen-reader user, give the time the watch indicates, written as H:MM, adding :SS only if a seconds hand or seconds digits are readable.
11:34
